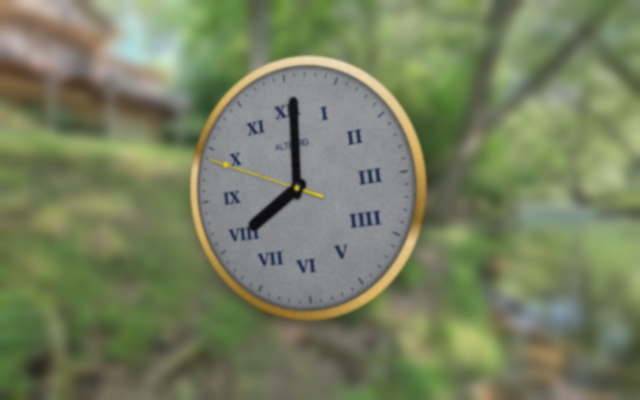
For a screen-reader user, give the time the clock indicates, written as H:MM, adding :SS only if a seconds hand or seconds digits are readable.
8:00:49
